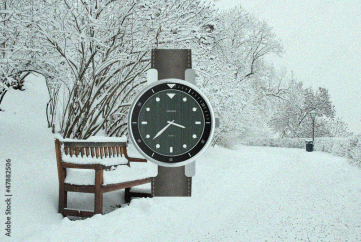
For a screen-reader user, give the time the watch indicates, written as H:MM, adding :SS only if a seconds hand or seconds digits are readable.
3:38
